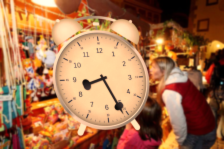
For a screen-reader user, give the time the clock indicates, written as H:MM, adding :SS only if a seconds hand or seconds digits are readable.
8:26
